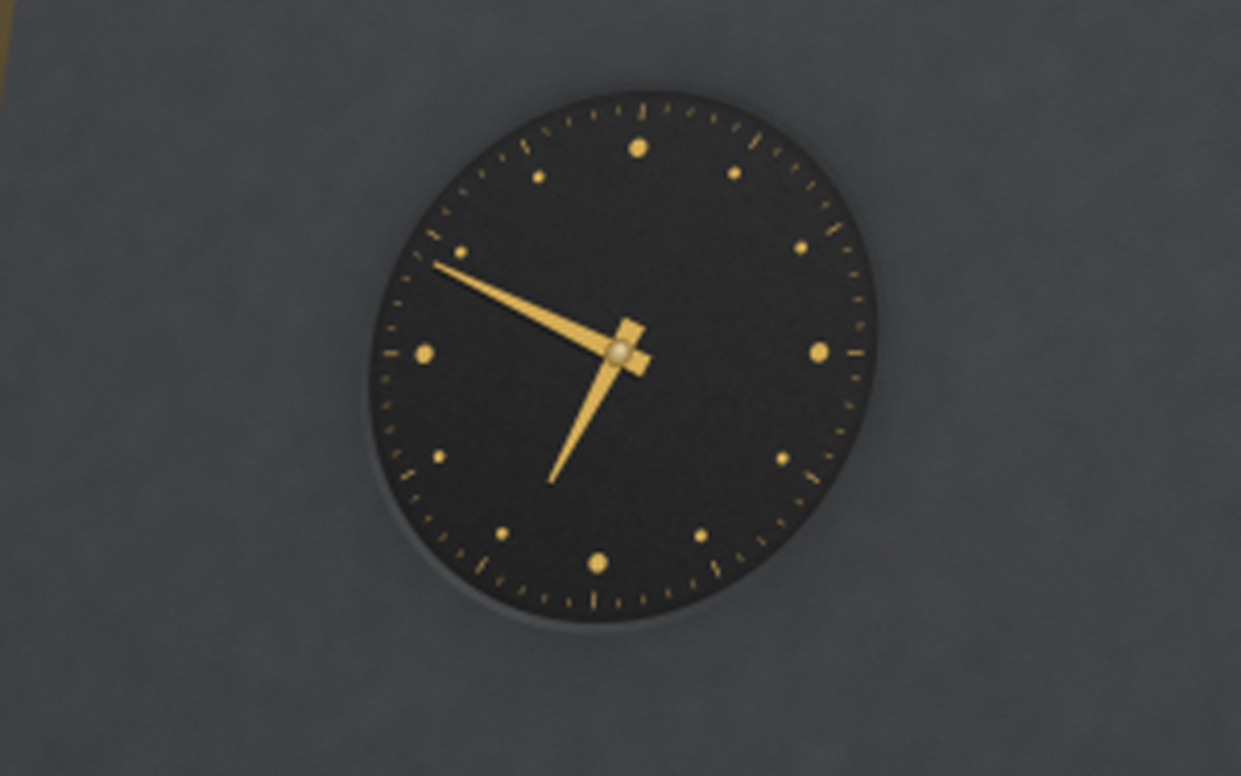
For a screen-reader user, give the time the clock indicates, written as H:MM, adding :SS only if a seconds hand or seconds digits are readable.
6:49
